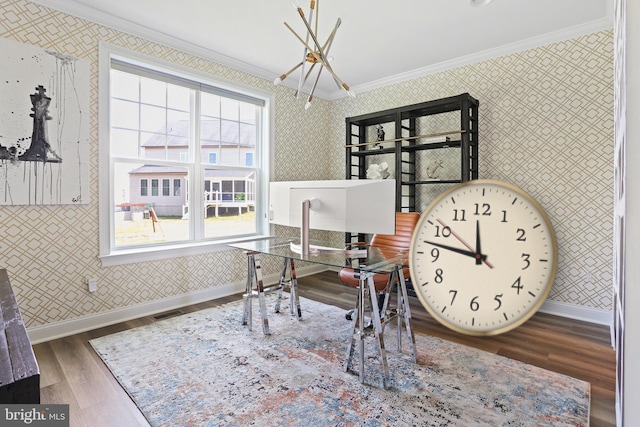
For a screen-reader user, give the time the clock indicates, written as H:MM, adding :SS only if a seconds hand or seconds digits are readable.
11:46:51
